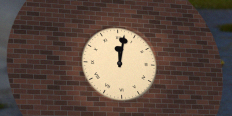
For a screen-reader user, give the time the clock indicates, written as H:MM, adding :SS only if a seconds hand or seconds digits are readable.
12:02
